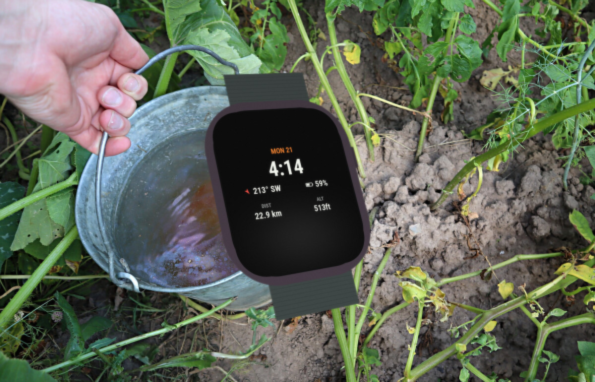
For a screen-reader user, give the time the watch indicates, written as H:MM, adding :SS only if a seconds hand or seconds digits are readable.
4:14
